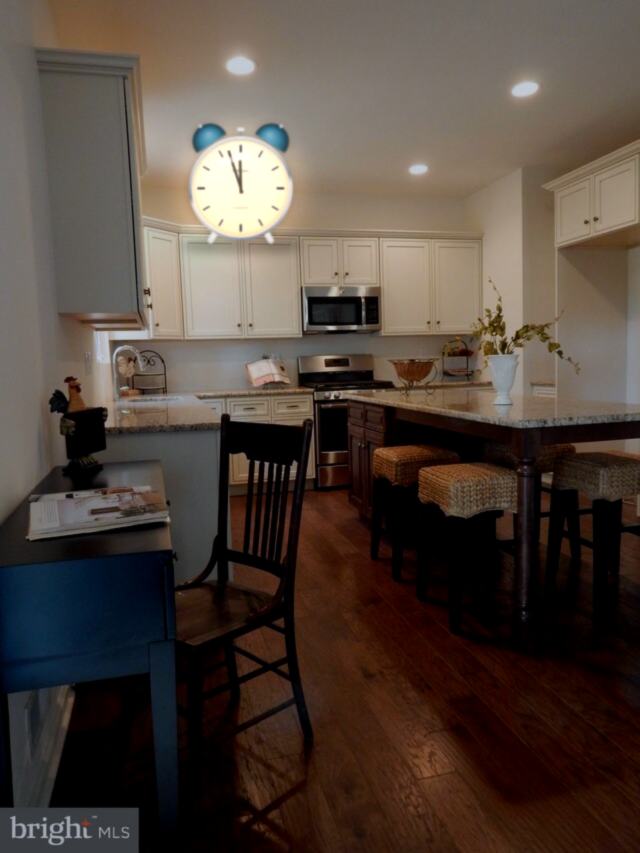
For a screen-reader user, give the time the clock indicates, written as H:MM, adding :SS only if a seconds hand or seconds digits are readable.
11:57
